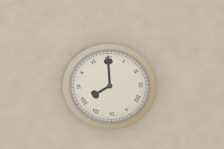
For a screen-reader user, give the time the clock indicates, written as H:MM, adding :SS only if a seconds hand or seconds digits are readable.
8:00
